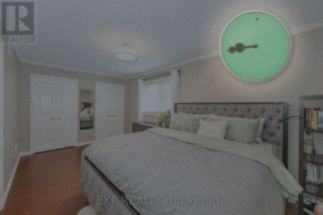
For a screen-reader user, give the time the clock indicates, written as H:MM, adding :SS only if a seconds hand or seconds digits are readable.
8:43
